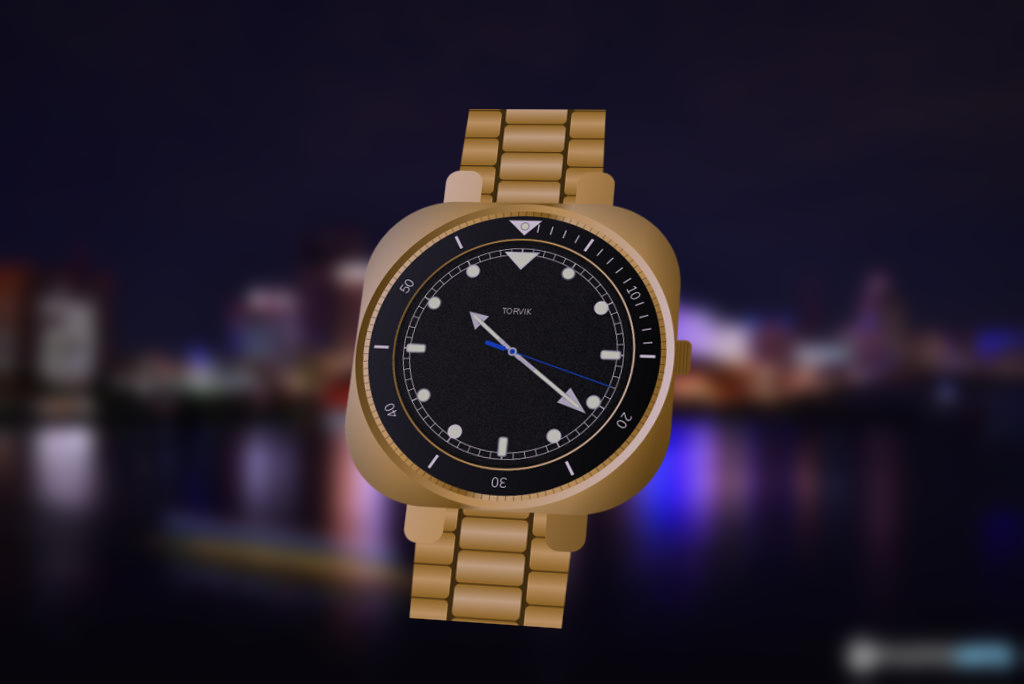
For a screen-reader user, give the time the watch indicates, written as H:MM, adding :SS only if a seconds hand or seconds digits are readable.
10:21:18
